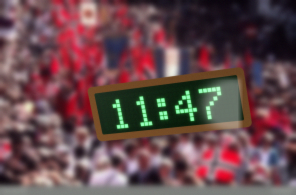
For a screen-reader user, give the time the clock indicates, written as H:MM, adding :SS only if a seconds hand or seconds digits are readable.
11:47
